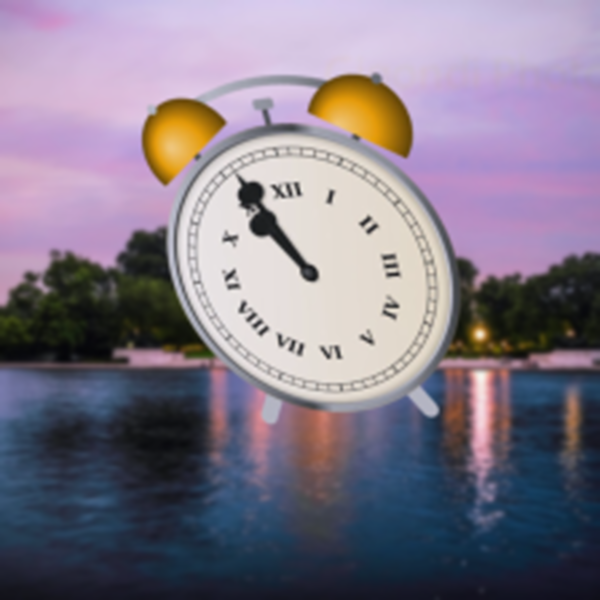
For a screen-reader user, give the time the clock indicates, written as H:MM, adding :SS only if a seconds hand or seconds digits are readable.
10:56
